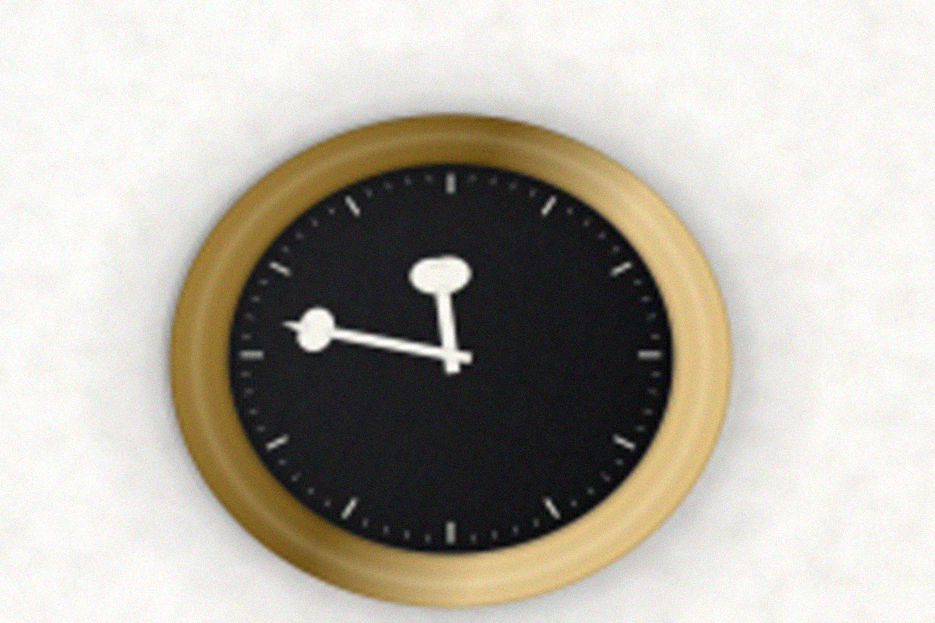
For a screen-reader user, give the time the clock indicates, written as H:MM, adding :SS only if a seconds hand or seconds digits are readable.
11:47
